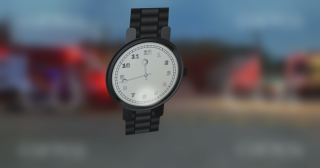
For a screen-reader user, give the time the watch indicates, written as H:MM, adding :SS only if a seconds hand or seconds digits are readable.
11:43
